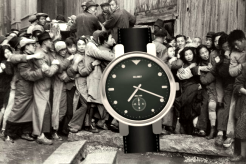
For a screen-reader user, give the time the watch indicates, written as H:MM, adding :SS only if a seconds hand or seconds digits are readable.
7:19
